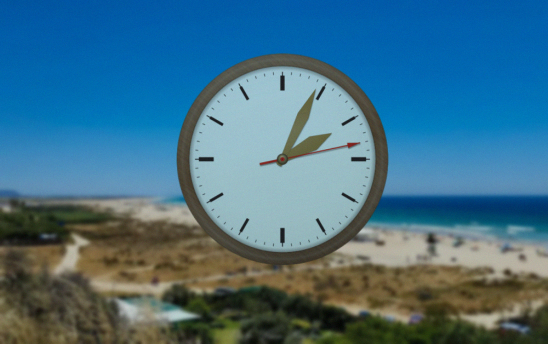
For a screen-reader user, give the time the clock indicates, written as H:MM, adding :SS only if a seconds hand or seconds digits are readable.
2:04:13
